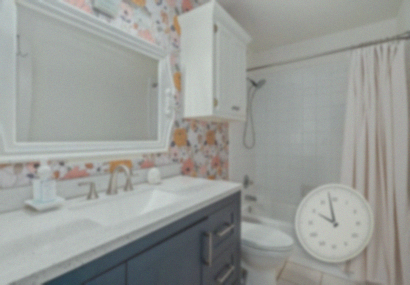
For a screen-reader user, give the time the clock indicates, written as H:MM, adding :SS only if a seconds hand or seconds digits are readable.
9:58
